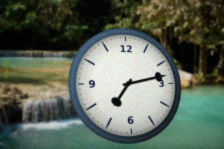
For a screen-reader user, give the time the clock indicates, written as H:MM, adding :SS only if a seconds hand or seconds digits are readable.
7:13
